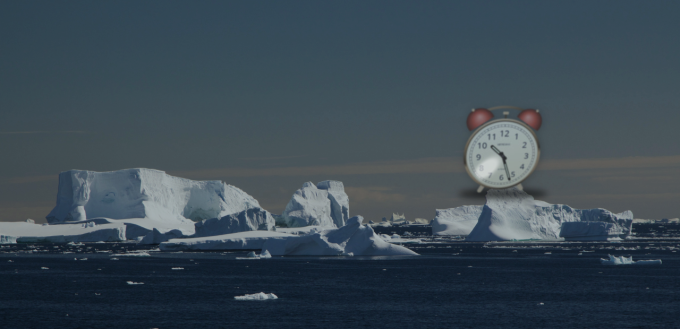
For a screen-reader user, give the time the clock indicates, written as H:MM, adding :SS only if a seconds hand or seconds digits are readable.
10:27
